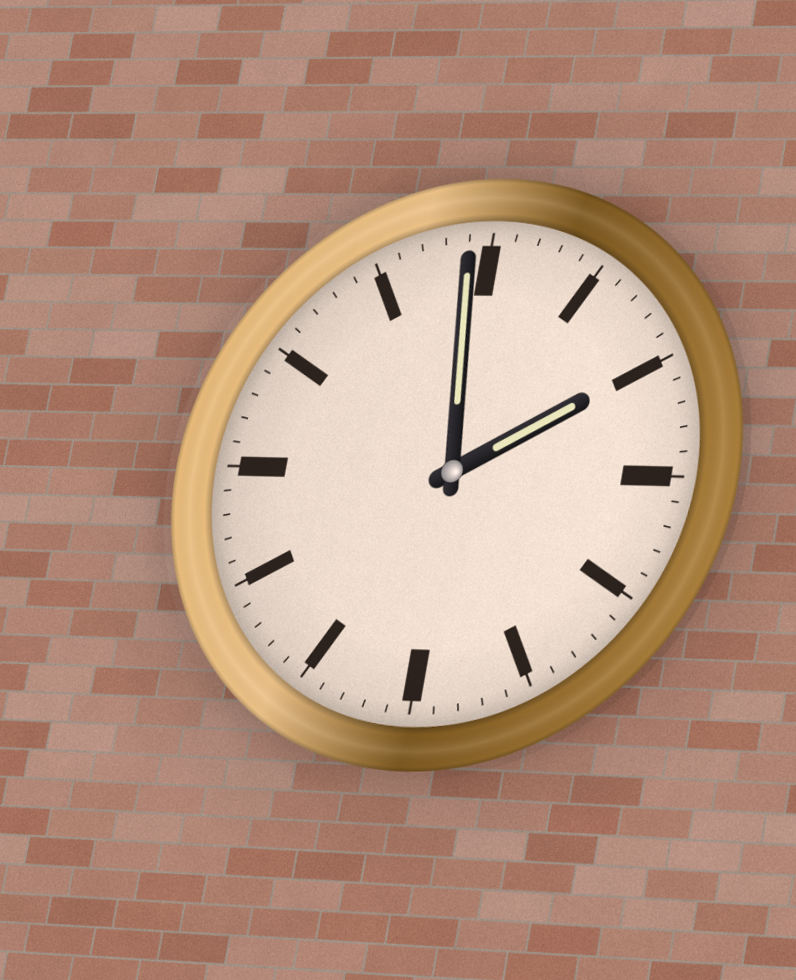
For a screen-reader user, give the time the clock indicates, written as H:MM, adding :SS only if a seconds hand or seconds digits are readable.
1:59
